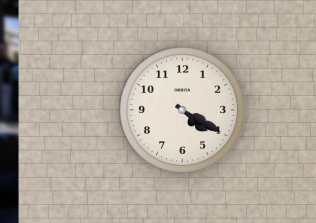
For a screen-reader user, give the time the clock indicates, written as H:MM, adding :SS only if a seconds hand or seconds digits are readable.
4:20
